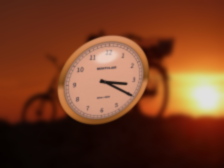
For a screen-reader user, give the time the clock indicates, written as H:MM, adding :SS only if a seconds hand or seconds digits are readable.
3:20
